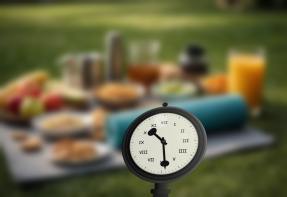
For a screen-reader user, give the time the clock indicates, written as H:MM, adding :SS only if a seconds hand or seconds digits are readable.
10:29
